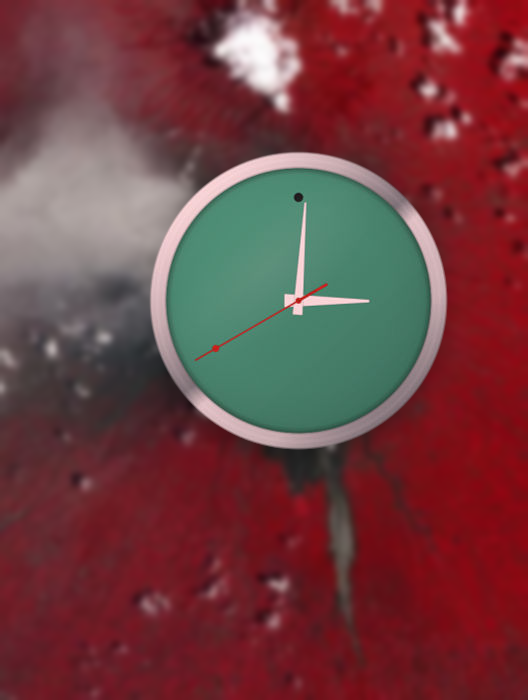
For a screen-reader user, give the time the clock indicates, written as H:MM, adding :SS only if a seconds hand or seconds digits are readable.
3:00:40
